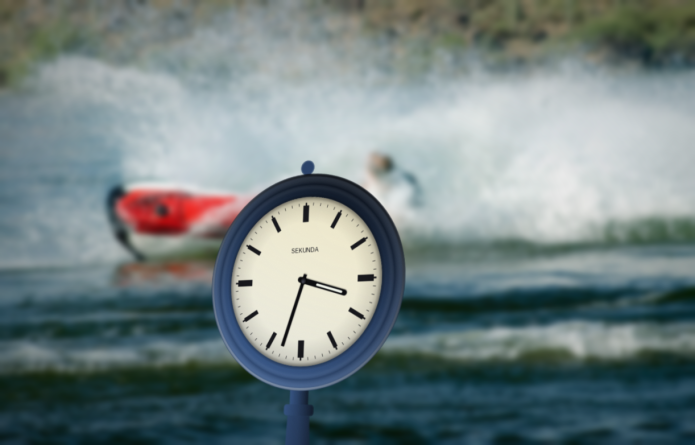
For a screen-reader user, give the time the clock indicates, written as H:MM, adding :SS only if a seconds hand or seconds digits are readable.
3:33
